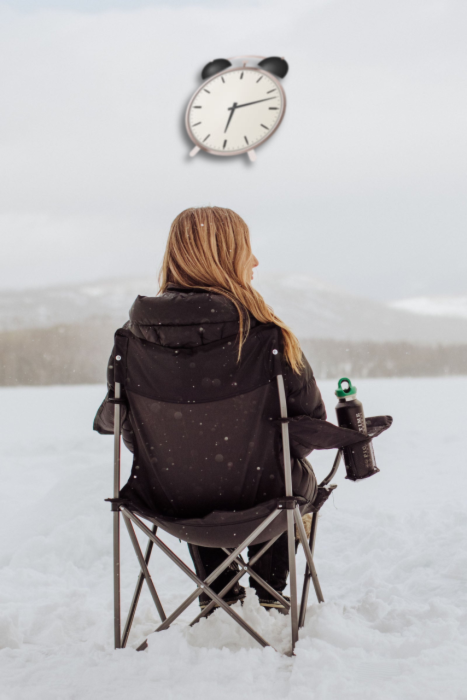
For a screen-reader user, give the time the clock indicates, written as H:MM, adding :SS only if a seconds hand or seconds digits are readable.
6:12
